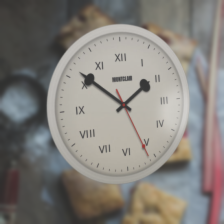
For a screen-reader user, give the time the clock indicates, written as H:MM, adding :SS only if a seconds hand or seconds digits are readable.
1:51:26
